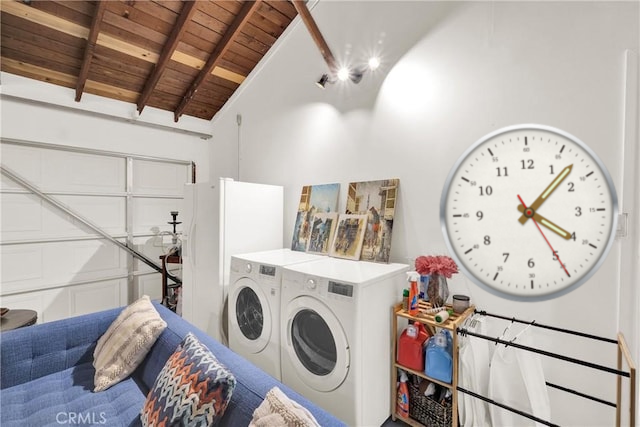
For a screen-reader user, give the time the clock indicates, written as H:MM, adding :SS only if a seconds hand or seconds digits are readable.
4:07:25
